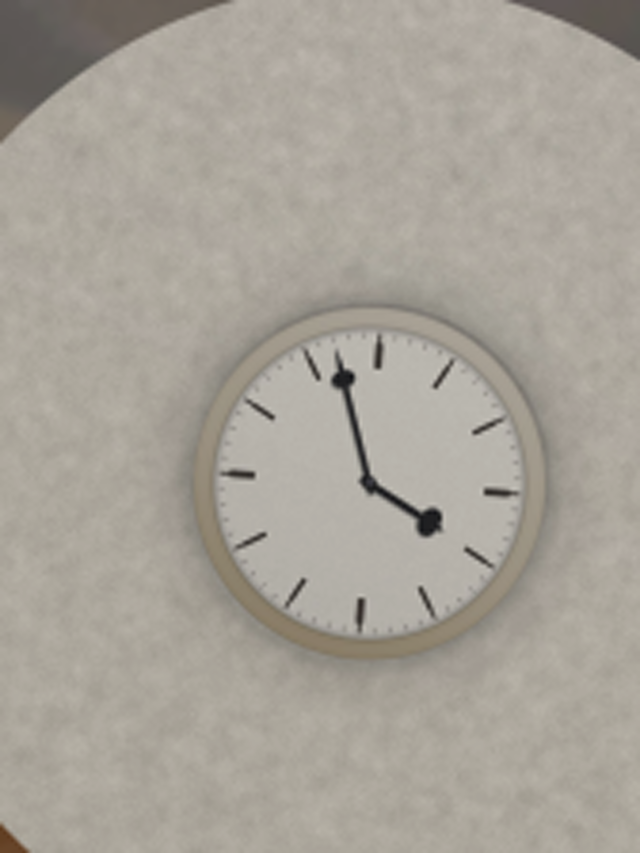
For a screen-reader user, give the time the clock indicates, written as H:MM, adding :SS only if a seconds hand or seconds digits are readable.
3:57
